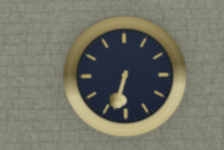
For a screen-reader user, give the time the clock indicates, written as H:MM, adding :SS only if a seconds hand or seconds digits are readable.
6:33
